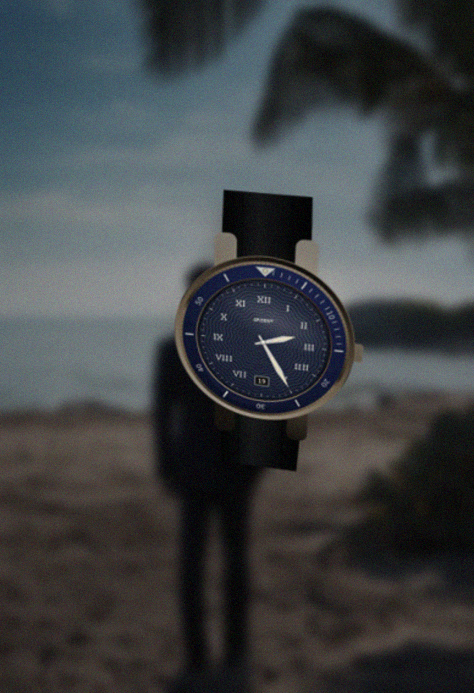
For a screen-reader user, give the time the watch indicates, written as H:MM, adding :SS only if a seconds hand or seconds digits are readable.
2:25
